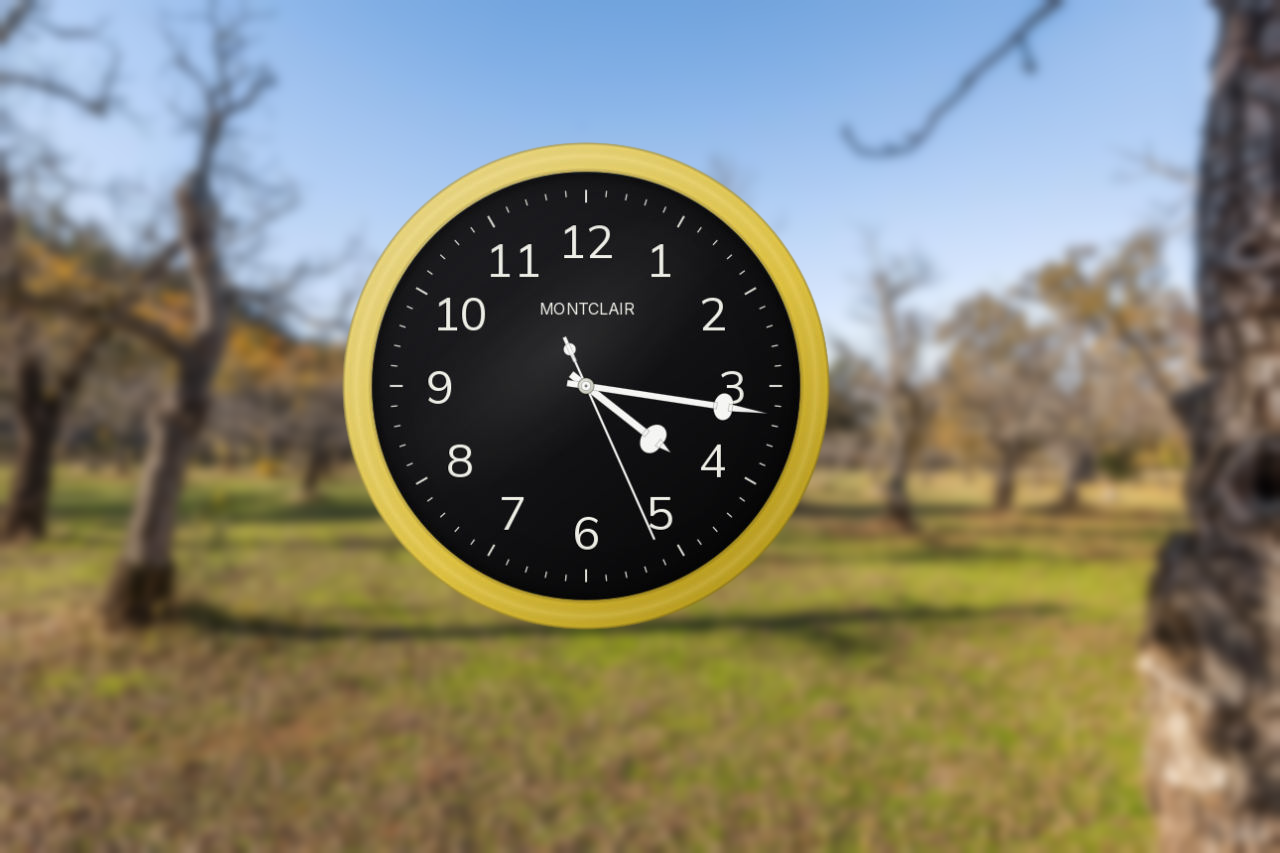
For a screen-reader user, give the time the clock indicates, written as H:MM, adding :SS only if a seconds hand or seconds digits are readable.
4:16:26
